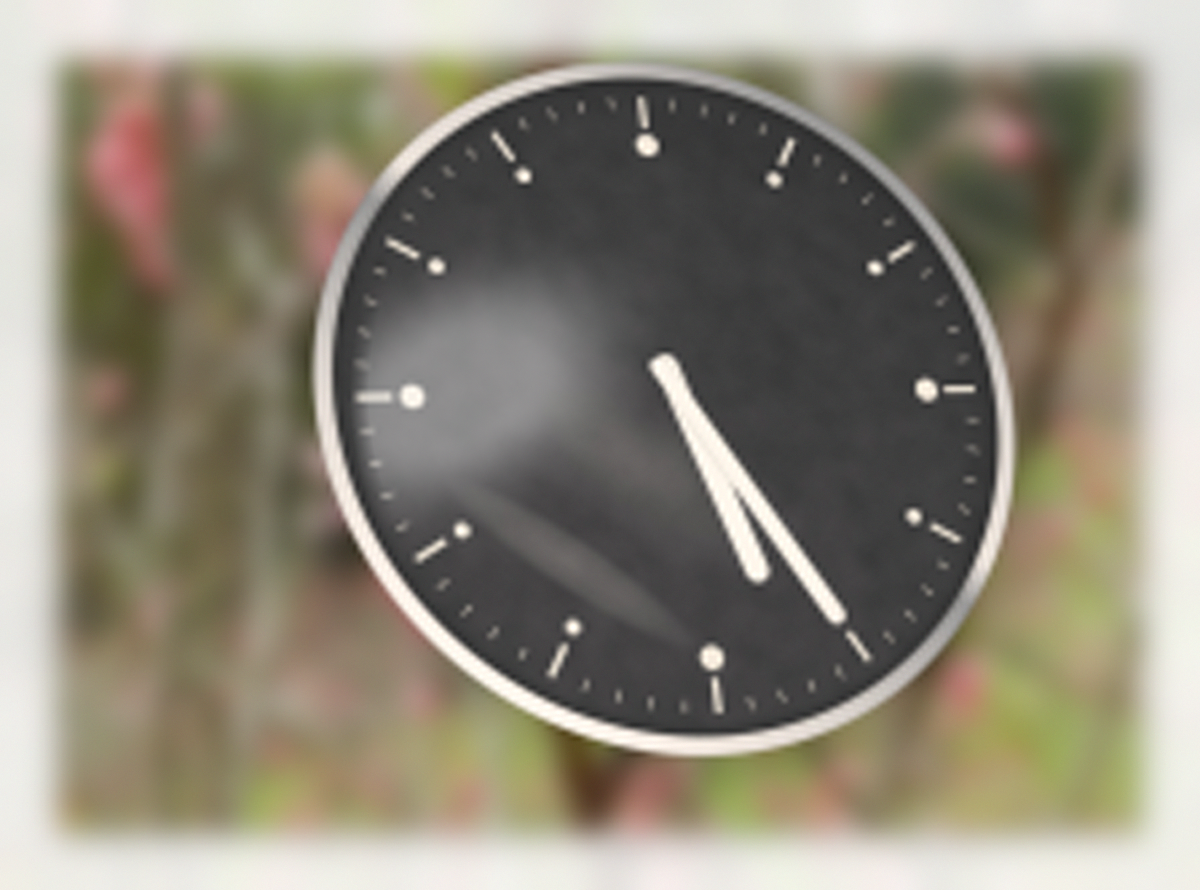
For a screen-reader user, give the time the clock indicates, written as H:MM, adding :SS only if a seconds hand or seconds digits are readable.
5:25
